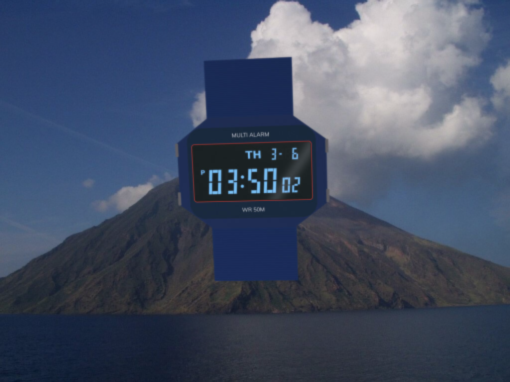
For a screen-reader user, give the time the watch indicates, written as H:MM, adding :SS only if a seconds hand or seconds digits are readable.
3:50:02
